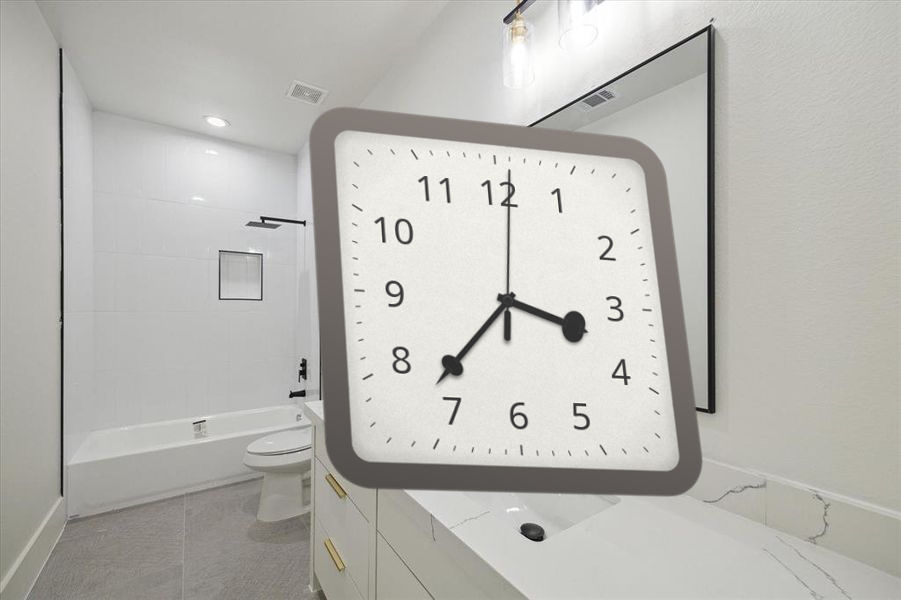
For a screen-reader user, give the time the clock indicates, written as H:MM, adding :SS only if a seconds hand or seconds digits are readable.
3:37:01
